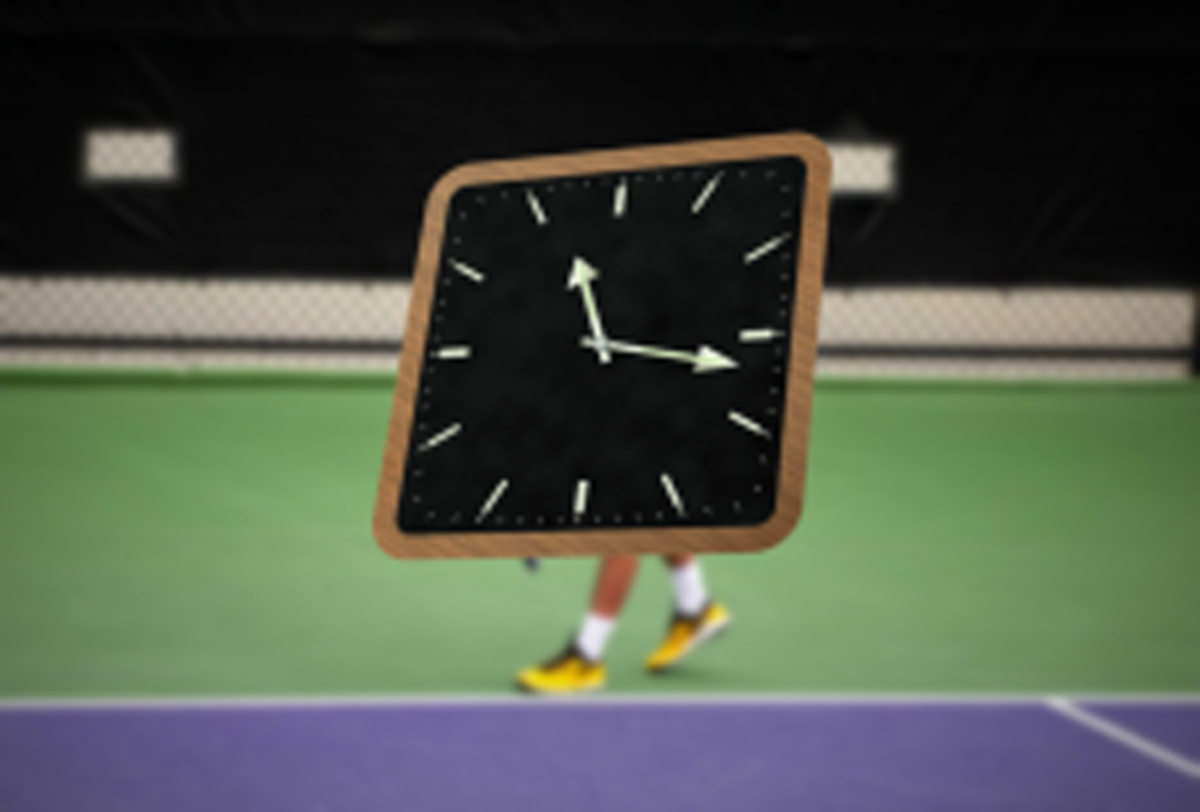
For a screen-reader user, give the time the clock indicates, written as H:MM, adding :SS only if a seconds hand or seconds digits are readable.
11:17
